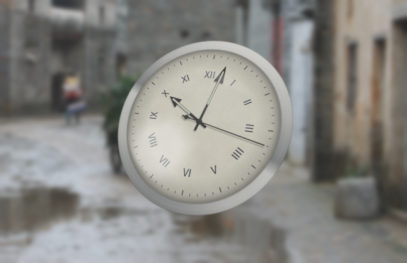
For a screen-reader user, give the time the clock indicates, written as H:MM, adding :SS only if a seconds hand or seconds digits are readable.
10:02:17
